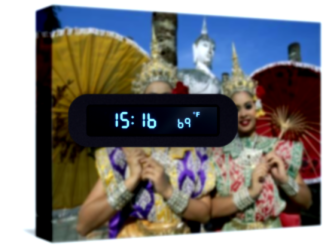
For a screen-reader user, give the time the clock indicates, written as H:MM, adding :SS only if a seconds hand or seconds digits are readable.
15:16
